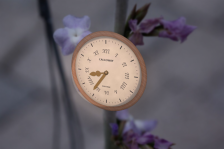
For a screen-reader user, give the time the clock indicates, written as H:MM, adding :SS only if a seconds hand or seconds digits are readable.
8:36
